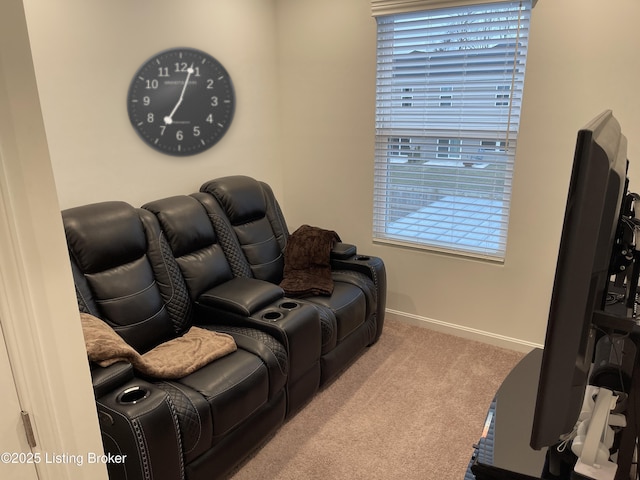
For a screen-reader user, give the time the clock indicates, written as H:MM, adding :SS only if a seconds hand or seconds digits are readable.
7:03
